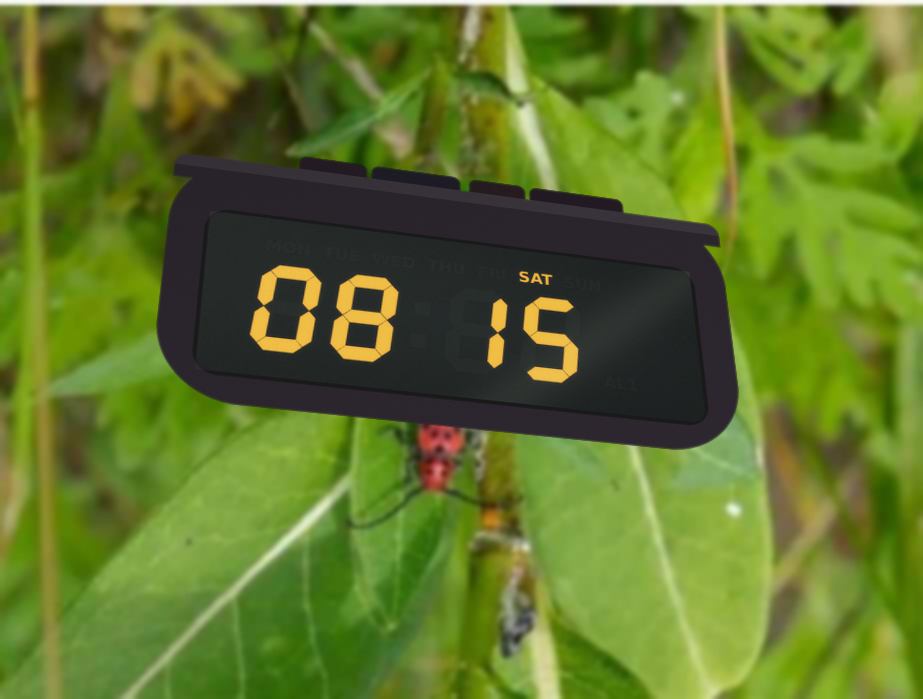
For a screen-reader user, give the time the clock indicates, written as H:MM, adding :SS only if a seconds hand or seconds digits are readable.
8:15
